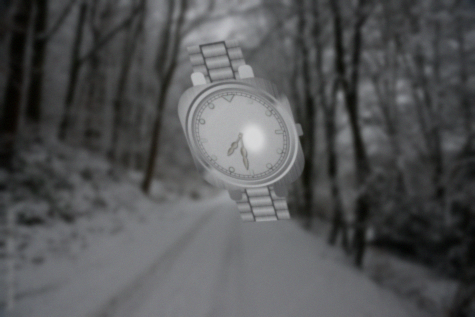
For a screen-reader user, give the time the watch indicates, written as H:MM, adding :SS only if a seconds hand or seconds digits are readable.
7:31
